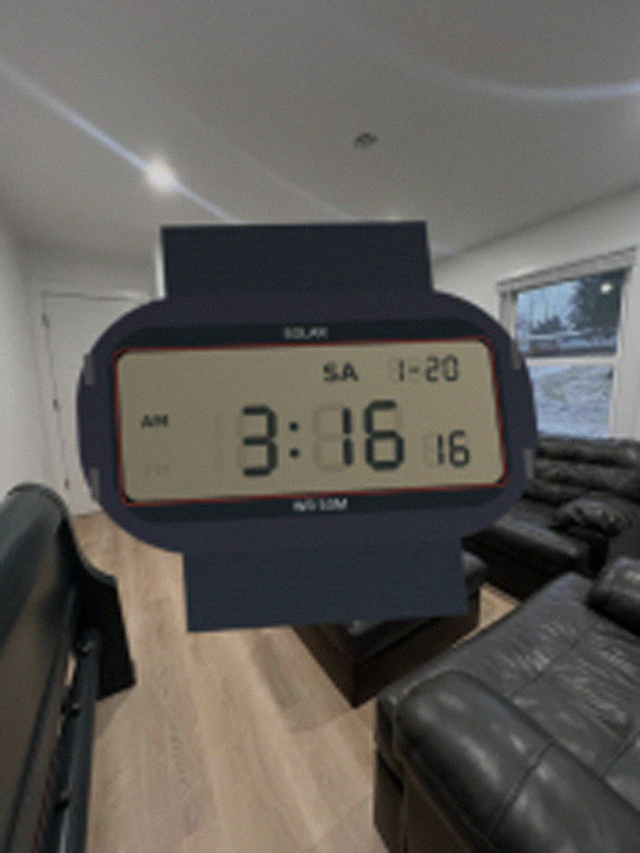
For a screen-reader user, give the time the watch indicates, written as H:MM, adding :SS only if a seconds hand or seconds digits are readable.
3:16:16
